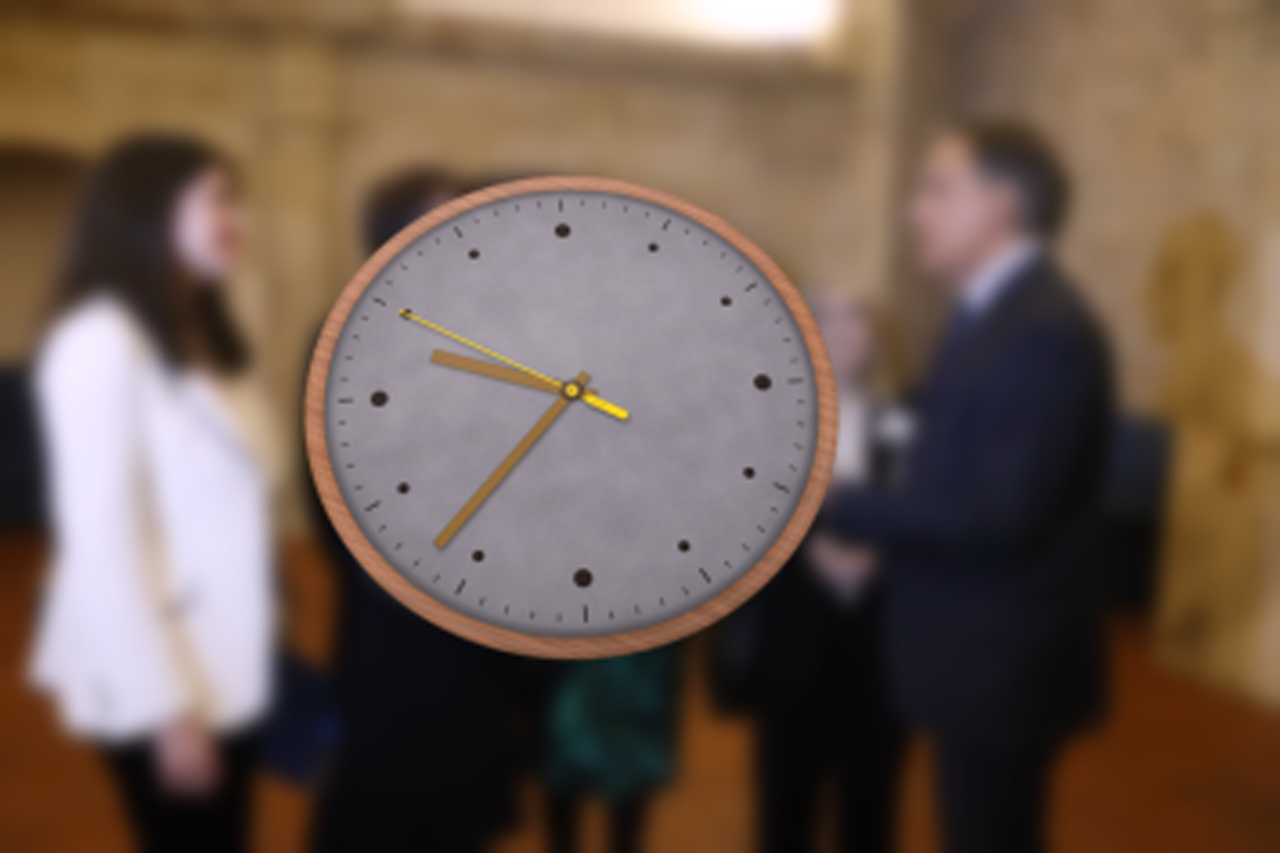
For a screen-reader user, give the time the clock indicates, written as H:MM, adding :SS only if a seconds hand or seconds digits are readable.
9:36:50
